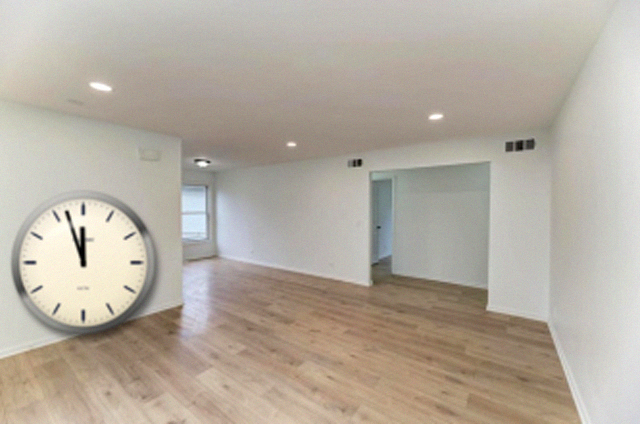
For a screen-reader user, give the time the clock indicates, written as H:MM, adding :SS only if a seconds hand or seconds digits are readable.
11:57
